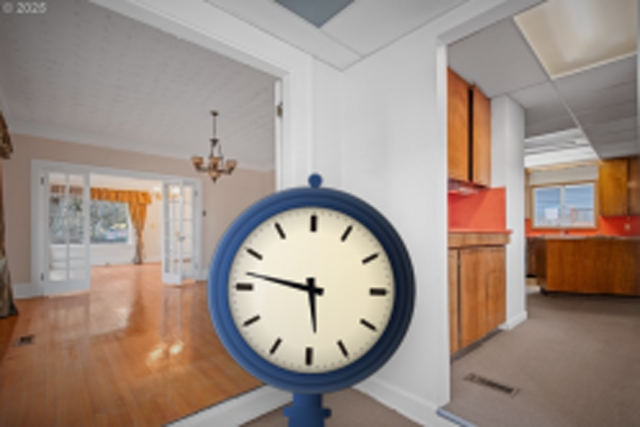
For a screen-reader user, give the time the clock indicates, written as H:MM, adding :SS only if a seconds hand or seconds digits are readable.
5:47
